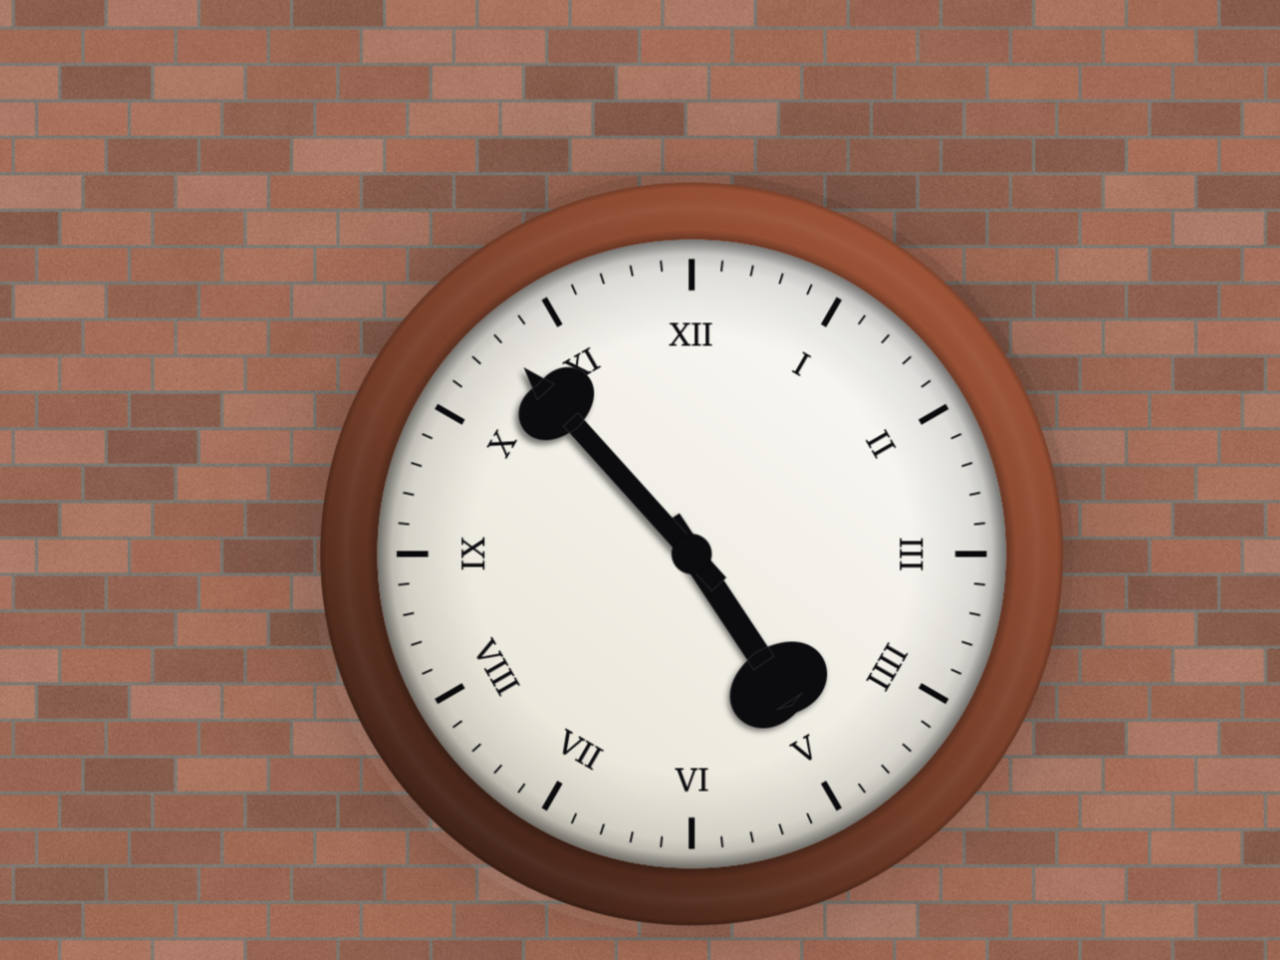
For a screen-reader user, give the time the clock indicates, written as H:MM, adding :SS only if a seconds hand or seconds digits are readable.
4:53
